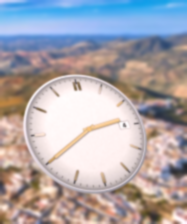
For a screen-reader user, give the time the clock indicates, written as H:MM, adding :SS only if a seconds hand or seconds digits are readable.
2:40
